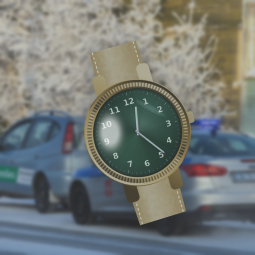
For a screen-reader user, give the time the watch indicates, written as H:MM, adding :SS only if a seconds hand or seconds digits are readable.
12:24
